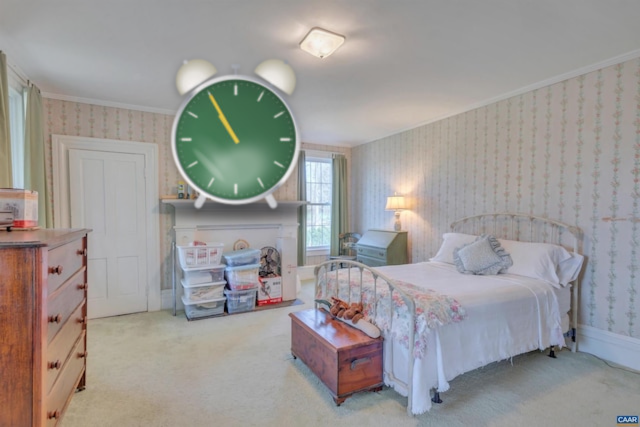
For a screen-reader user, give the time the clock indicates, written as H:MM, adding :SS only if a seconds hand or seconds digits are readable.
10:55
